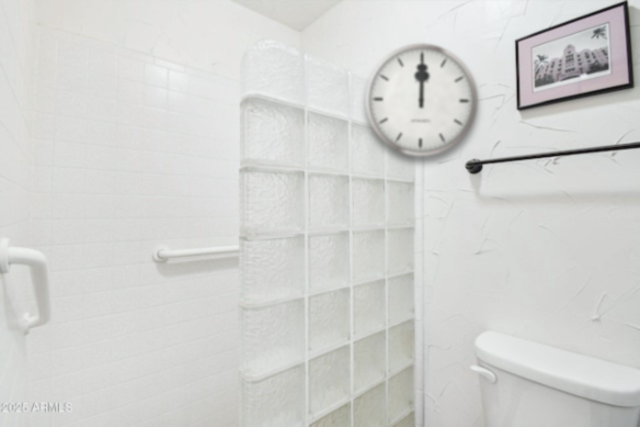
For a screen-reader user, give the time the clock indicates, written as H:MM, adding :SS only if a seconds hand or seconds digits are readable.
12:00
